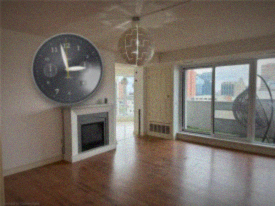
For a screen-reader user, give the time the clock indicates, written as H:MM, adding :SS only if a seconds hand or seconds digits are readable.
2:58
